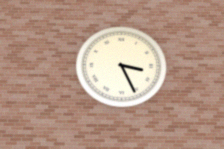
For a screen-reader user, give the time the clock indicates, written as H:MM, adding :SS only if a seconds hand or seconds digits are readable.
3:26
